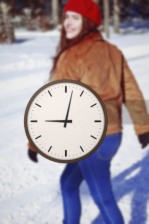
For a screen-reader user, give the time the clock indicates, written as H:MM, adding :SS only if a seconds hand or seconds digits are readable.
9:02
